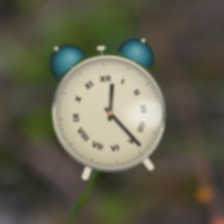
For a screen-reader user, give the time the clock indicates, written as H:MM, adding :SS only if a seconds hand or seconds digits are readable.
12:24
